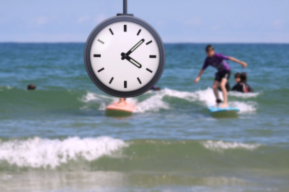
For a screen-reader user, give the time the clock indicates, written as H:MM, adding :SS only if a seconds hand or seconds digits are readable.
4:08
